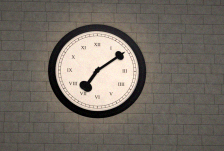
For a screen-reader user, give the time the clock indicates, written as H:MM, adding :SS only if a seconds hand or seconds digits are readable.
7:09
